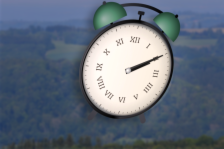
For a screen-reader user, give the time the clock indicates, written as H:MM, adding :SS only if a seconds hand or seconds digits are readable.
2:10
